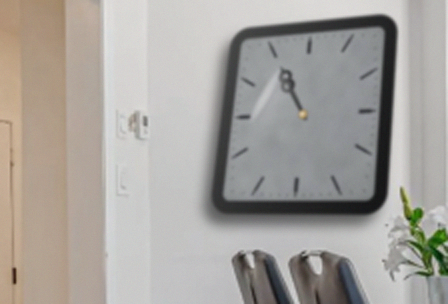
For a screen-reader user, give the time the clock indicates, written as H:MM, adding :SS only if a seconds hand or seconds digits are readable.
10:55
